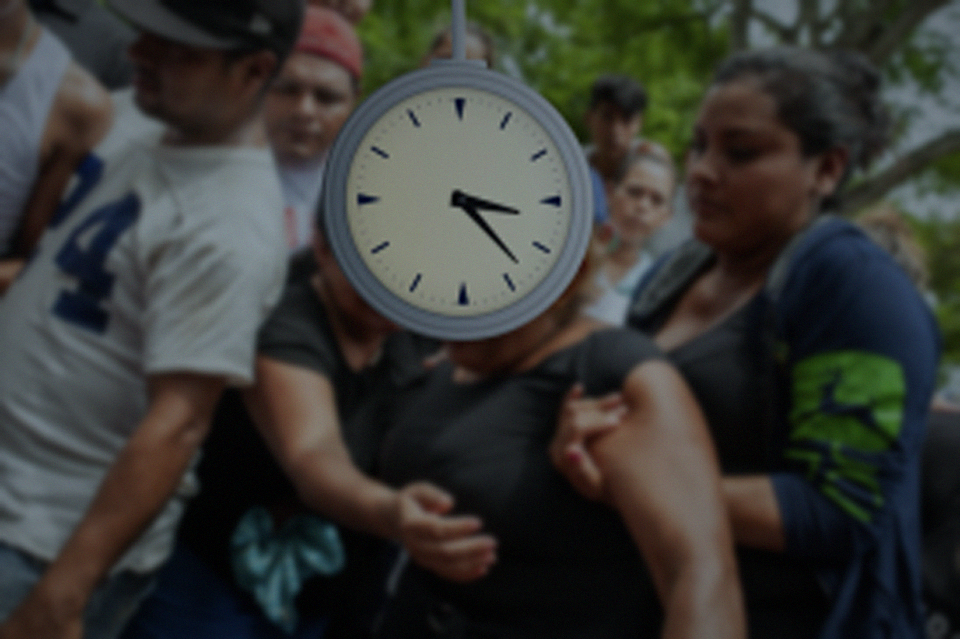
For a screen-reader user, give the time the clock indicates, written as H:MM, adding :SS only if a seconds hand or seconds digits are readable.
3:23
